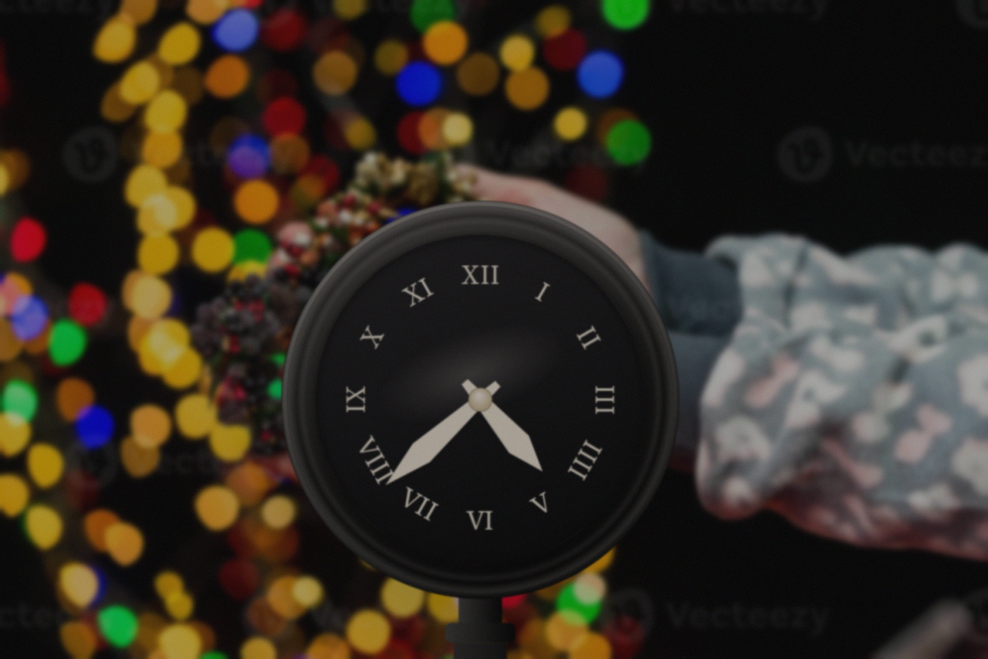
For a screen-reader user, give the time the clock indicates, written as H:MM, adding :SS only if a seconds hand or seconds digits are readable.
4:38
